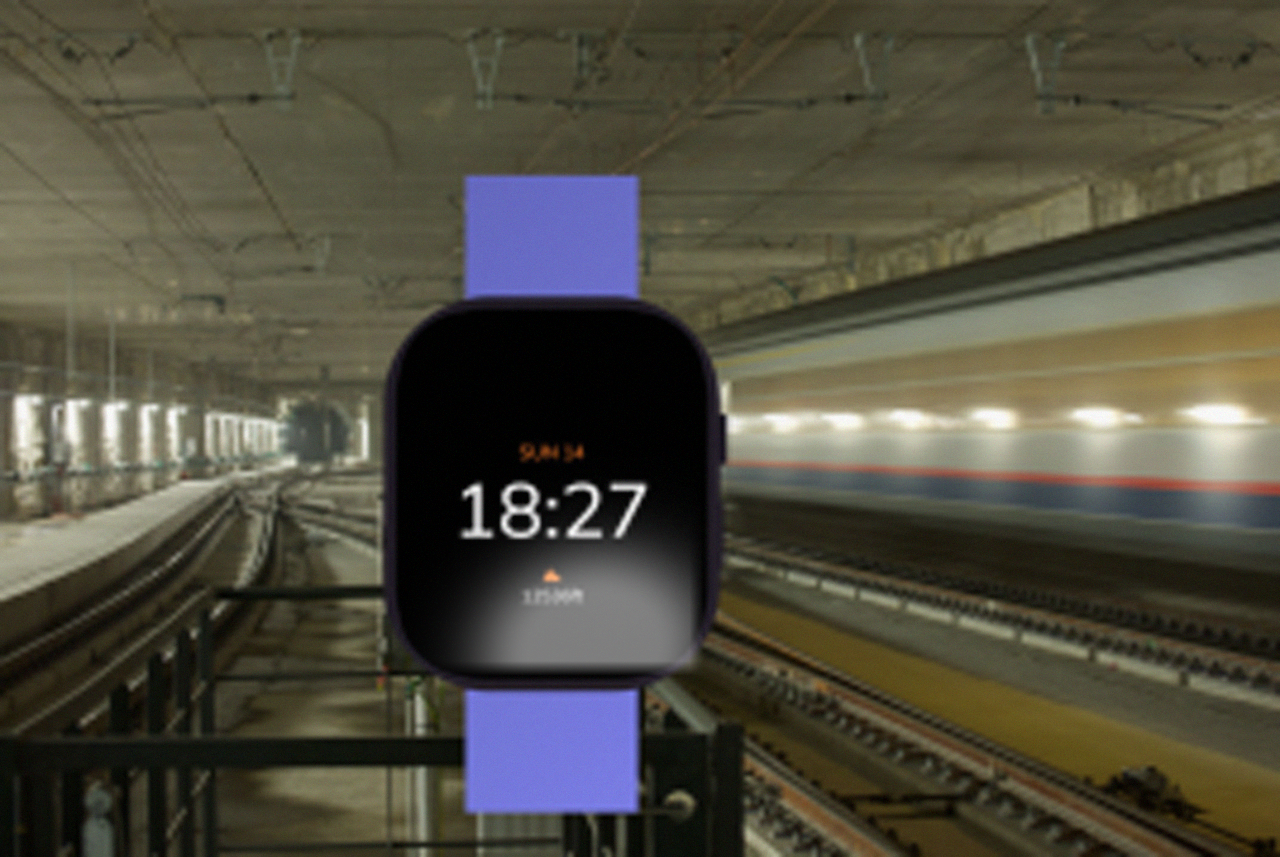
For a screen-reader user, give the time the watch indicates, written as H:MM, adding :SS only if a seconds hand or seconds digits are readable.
18:27
